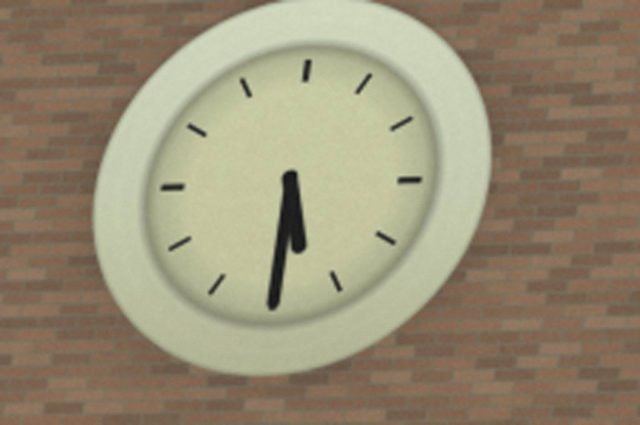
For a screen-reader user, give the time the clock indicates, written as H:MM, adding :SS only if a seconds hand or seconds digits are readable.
5:30
